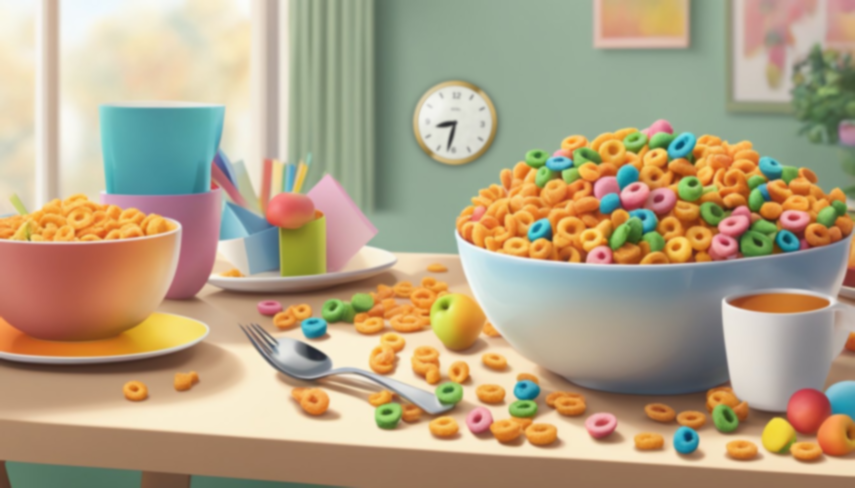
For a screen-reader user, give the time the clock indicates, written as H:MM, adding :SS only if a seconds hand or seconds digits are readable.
8:32
